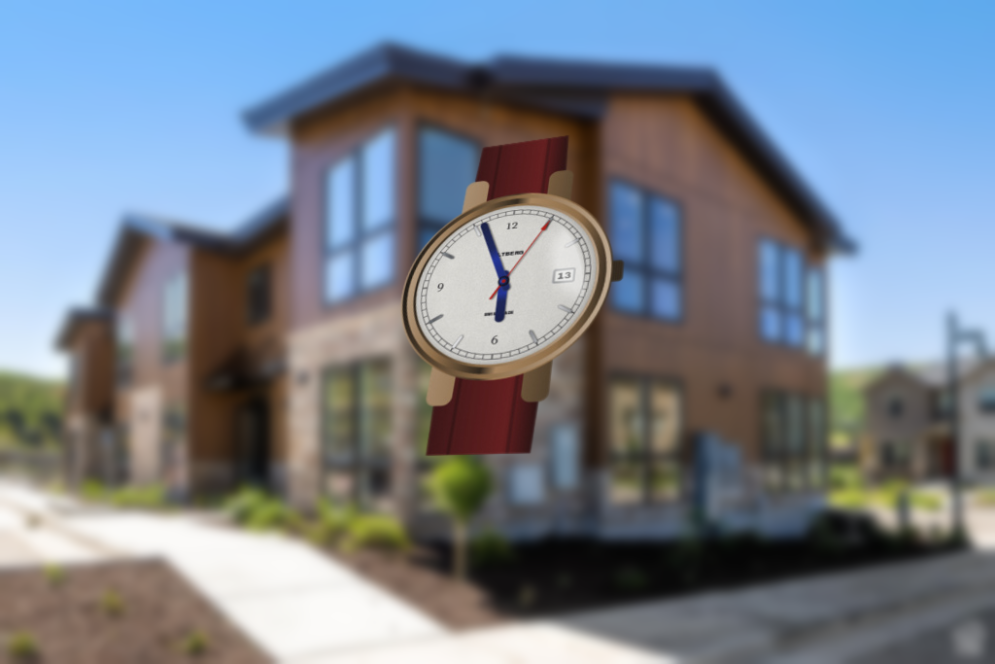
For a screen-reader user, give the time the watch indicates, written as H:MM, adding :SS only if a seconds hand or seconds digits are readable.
5:56:05
